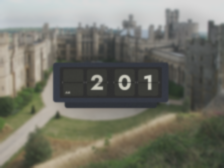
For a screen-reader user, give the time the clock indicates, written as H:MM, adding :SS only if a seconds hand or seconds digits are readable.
2:01
